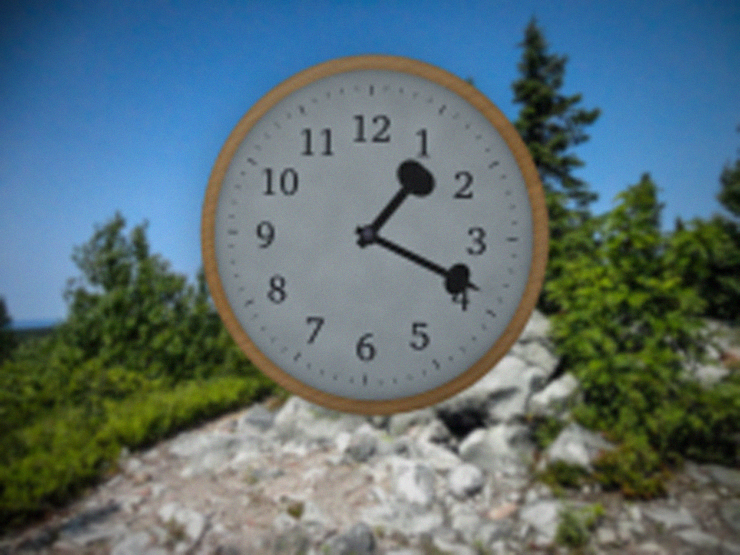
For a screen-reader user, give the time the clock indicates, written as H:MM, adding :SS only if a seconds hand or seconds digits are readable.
1:19
